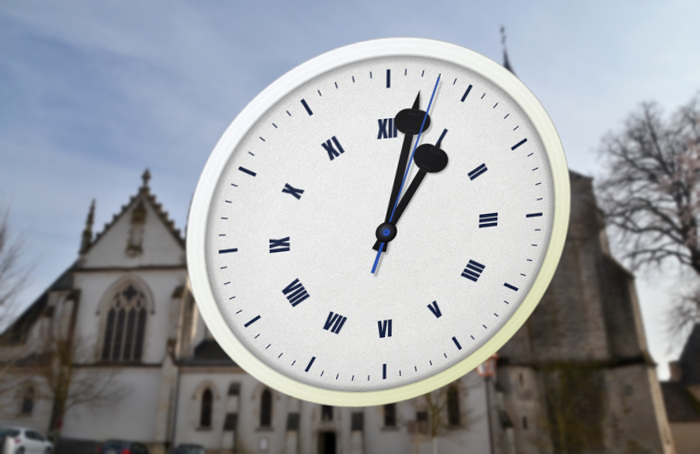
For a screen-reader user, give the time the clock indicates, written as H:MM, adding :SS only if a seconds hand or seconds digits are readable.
1:02:03
